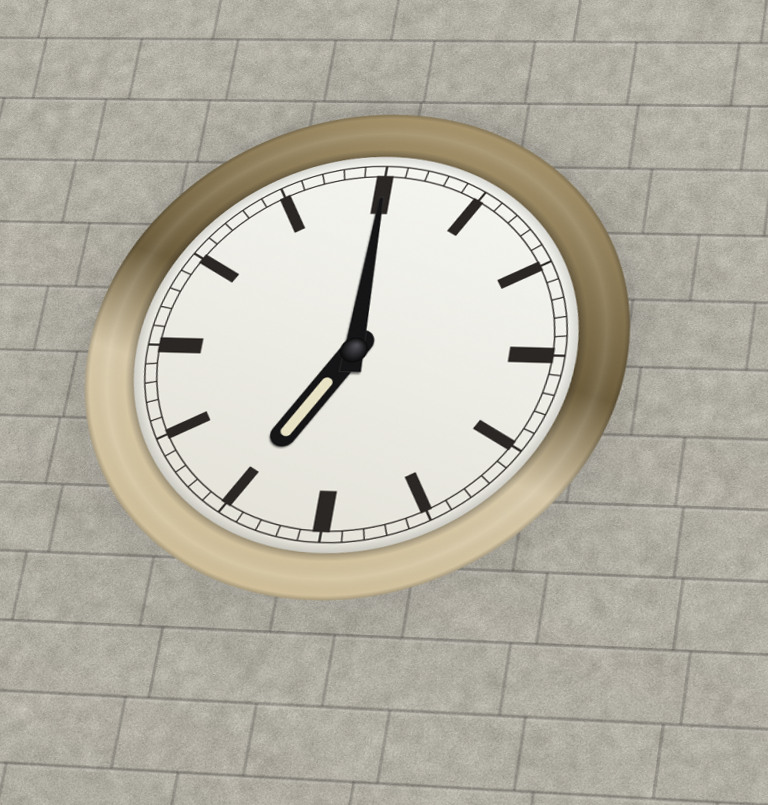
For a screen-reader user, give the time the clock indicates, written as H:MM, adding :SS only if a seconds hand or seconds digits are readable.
7:00
